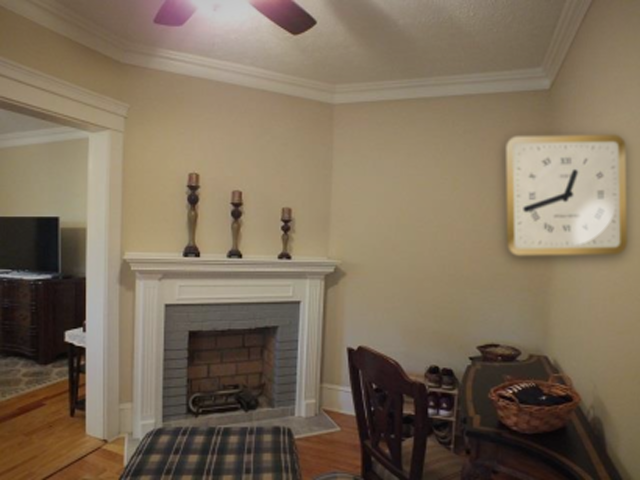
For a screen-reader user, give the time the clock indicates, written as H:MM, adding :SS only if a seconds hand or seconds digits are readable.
12:42
